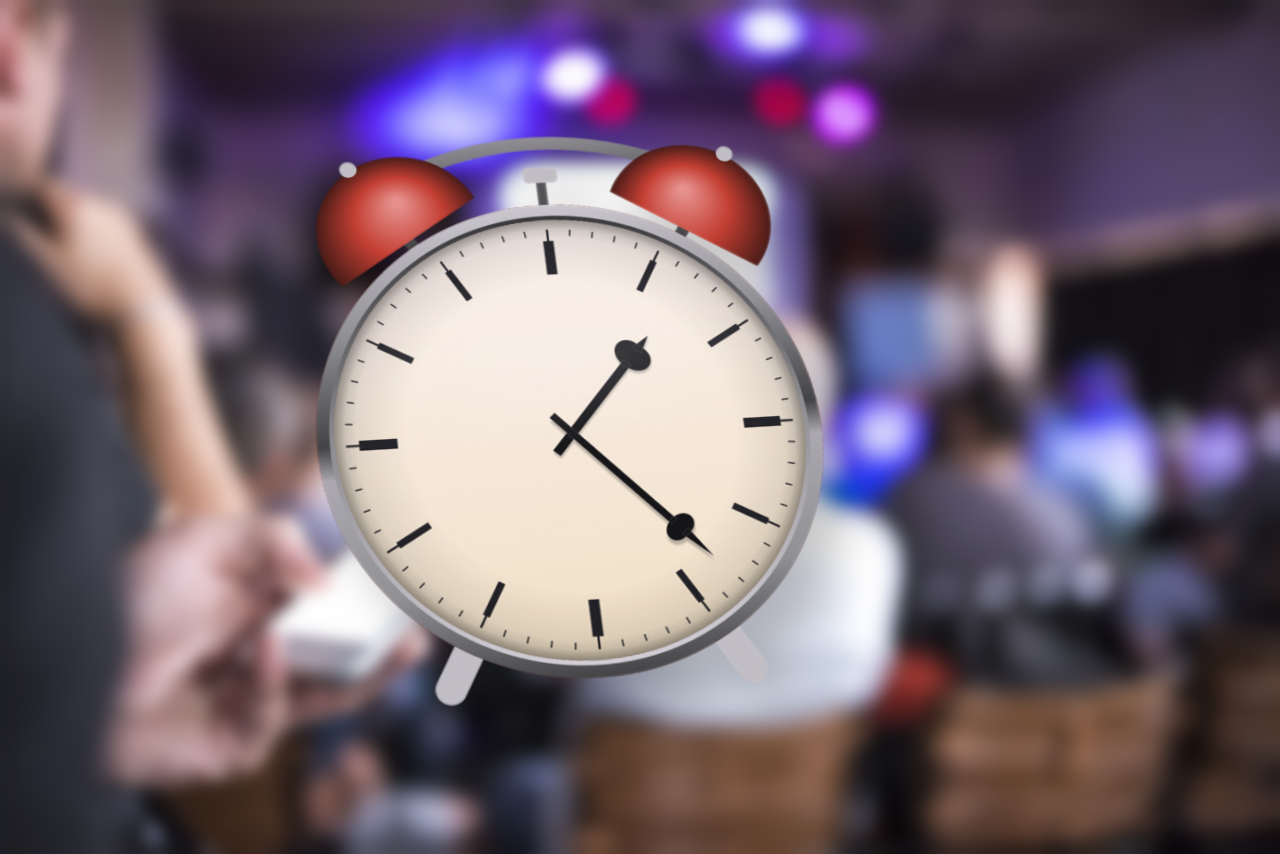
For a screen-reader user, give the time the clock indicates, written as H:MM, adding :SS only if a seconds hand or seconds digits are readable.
1:23
